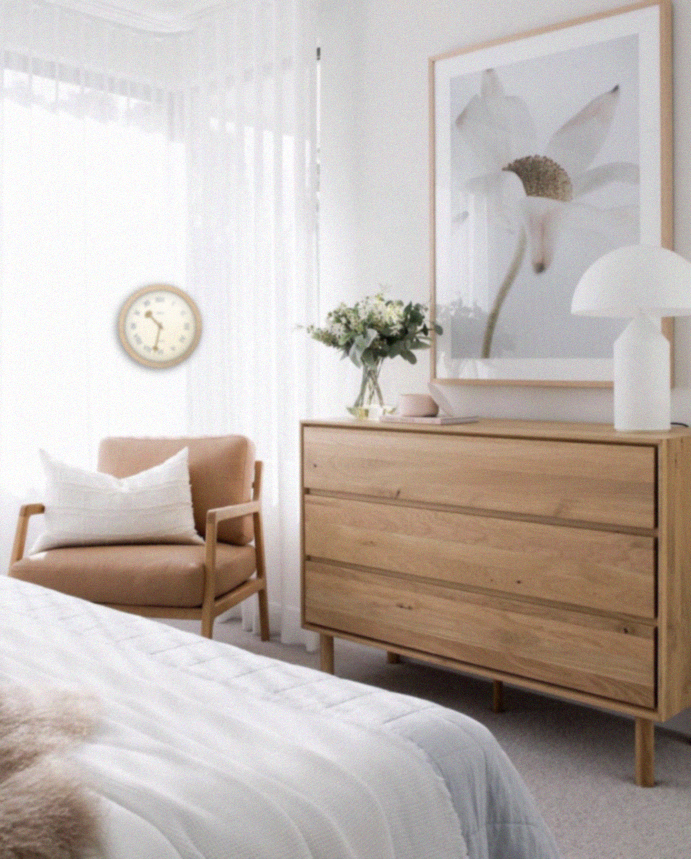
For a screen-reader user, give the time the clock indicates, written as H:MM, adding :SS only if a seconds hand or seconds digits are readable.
10:32
